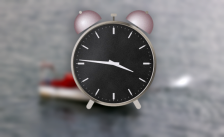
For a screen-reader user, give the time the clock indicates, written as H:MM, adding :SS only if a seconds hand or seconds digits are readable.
3:46
